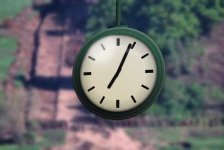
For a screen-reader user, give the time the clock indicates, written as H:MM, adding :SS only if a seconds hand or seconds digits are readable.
7:04
